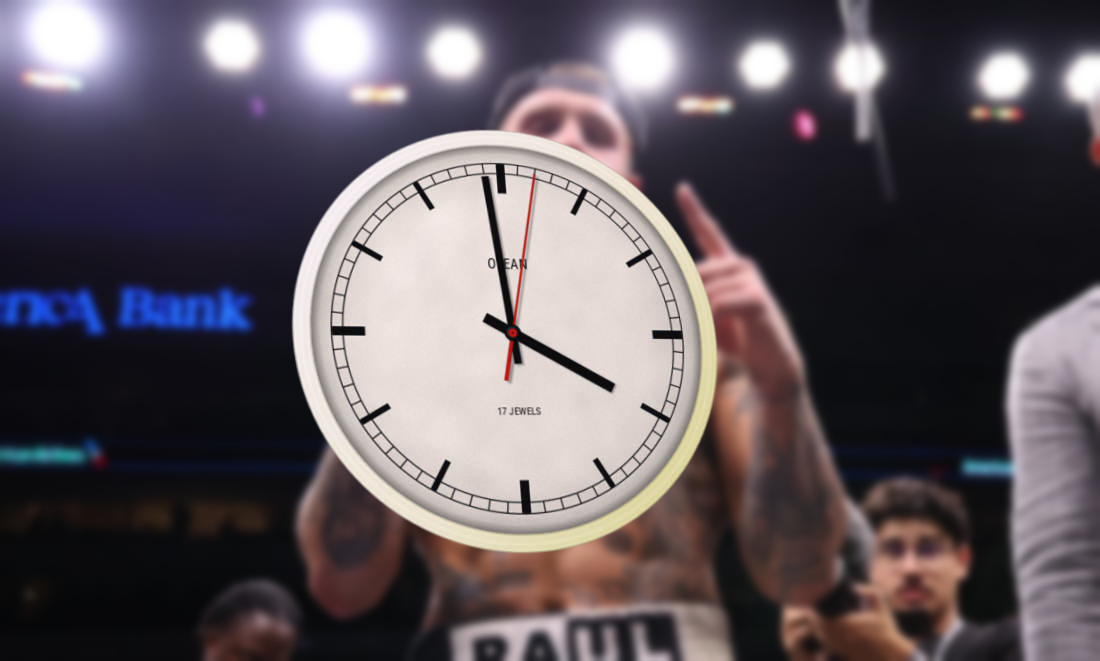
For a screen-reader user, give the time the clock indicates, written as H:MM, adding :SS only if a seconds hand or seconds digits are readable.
3:59:02
